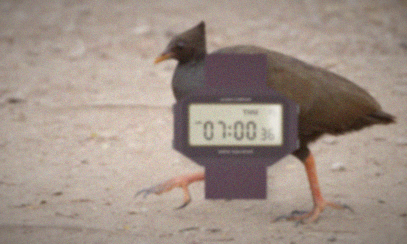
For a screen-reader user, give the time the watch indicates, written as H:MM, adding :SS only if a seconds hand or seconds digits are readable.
7:00:36
